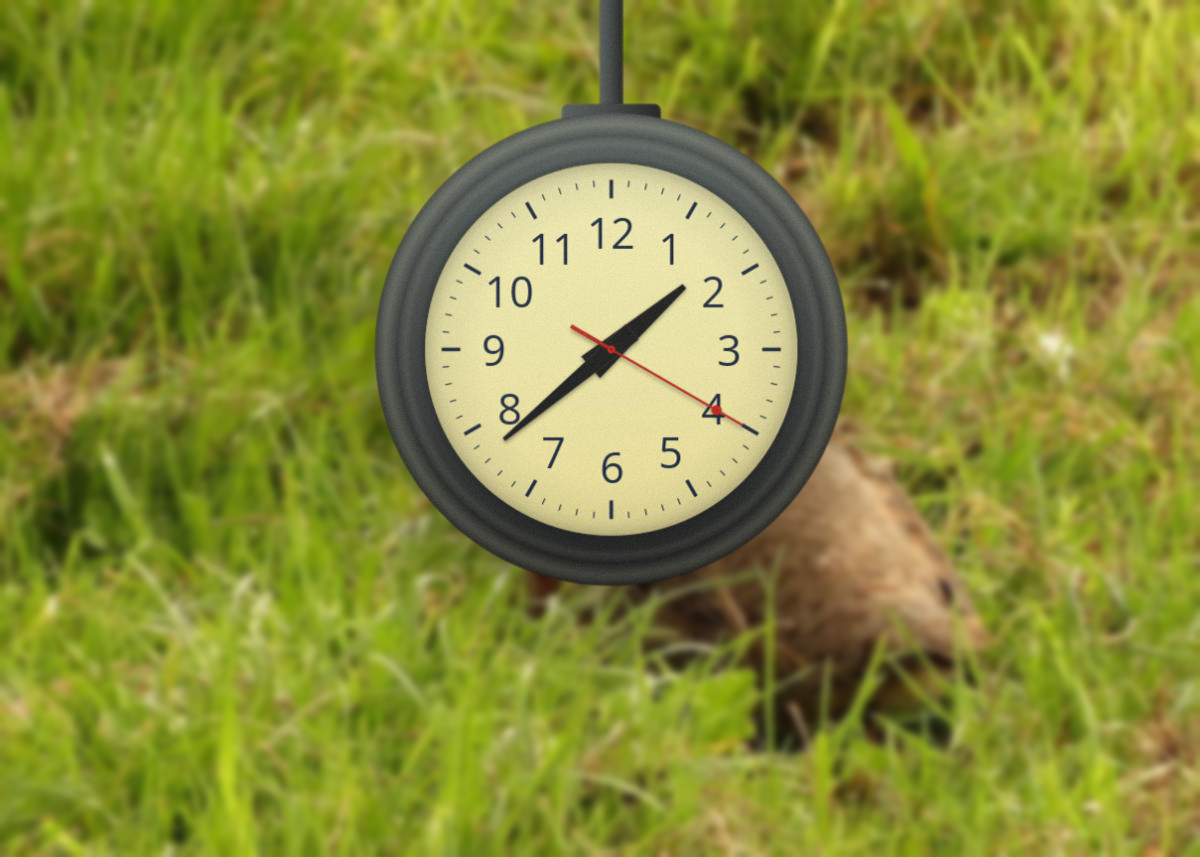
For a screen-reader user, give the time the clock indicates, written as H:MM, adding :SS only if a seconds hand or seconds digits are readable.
1:38:20
